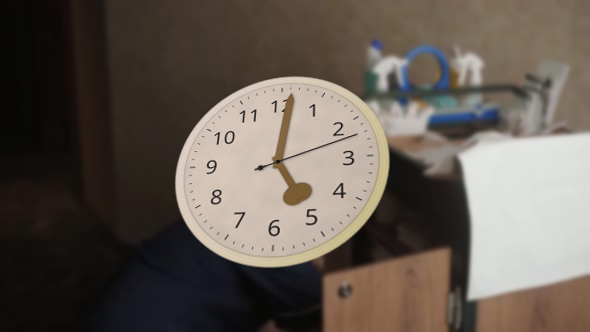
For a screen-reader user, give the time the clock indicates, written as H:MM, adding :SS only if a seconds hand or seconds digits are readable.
5:01:12
